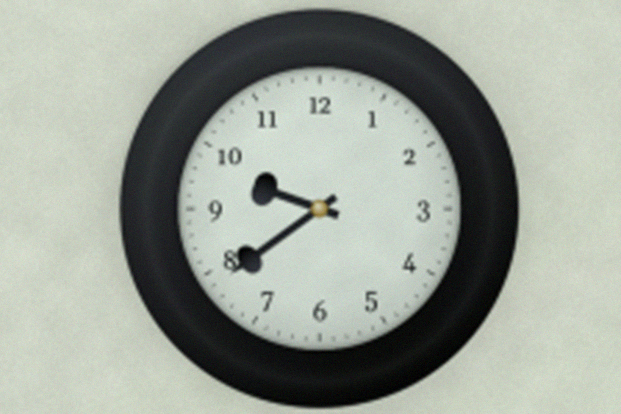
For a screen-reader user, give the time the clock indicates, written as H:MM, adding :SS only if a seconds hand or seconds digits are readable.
9:39
